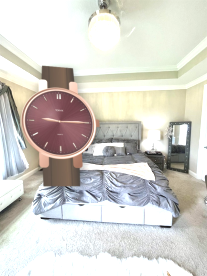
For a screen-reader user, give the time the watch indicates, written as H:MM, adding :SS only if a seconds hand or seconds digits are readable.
9:15
